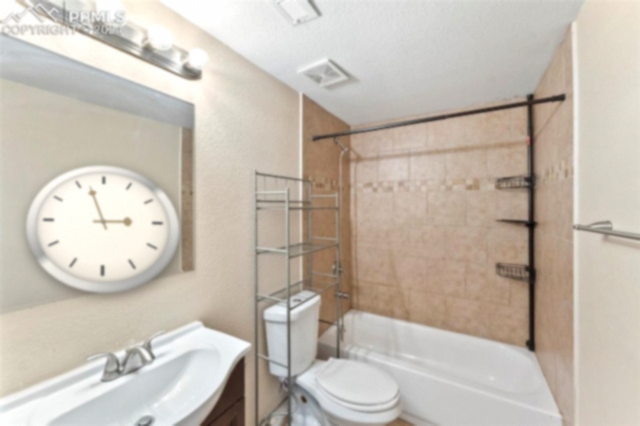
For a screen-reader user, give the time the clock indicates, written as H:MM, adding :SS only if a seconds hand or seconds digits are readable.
2:57
